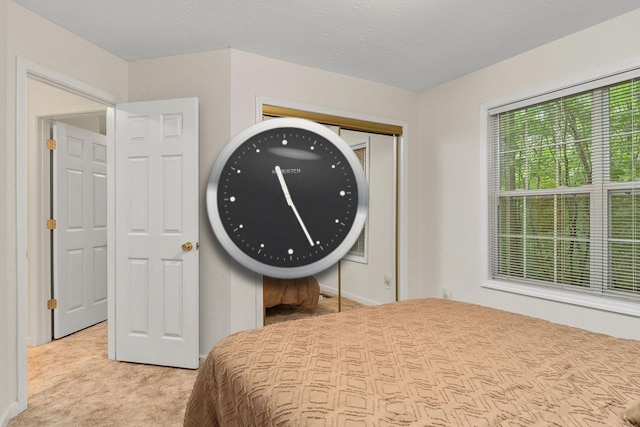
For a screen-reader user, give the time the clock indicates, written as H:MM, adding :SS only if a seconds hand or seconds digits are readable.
11:26
